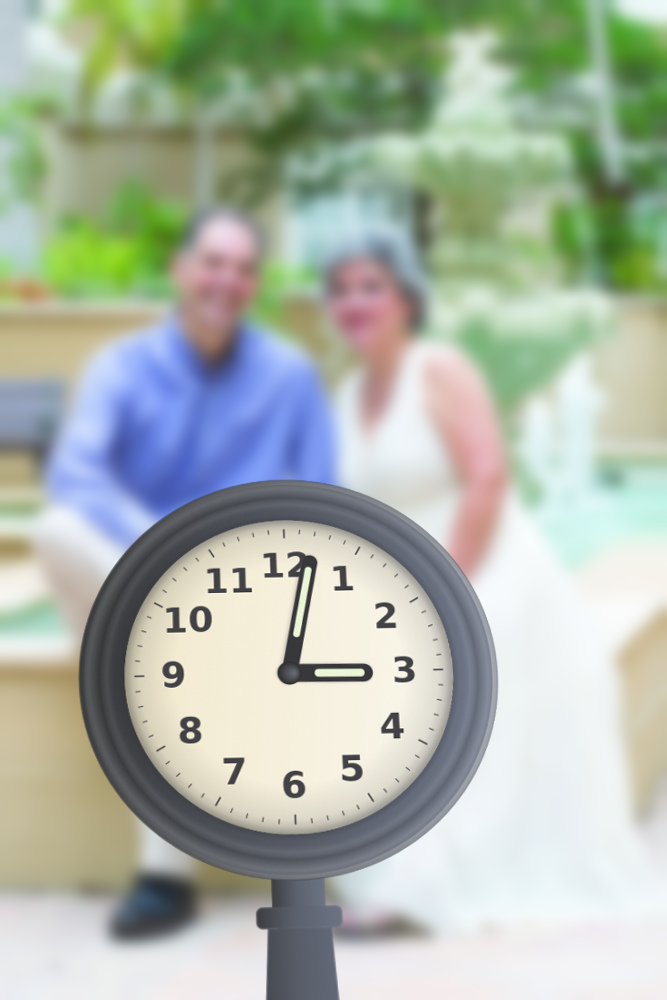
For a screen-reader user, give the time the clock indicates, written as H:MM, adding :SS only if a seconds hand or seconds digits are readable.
3:02
